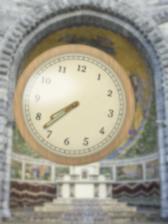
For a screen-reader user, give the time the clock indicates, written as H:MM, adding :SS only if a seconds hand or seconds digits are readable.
7:37
